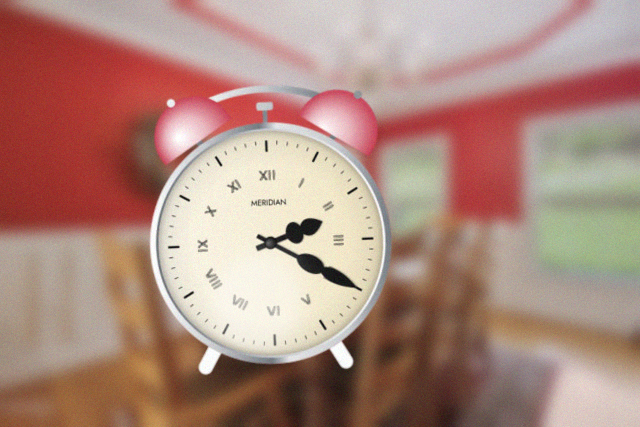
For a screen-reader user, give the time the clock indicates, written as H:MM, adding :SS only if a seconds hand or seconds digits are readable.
2:20
